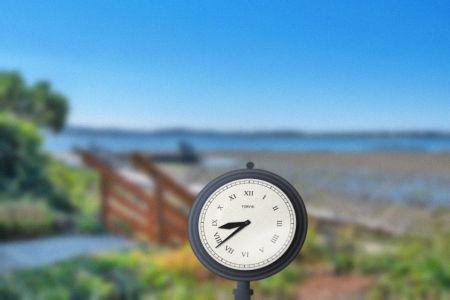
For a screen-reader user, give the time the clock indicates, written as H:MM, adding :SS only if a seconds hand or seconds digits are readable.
8:38
